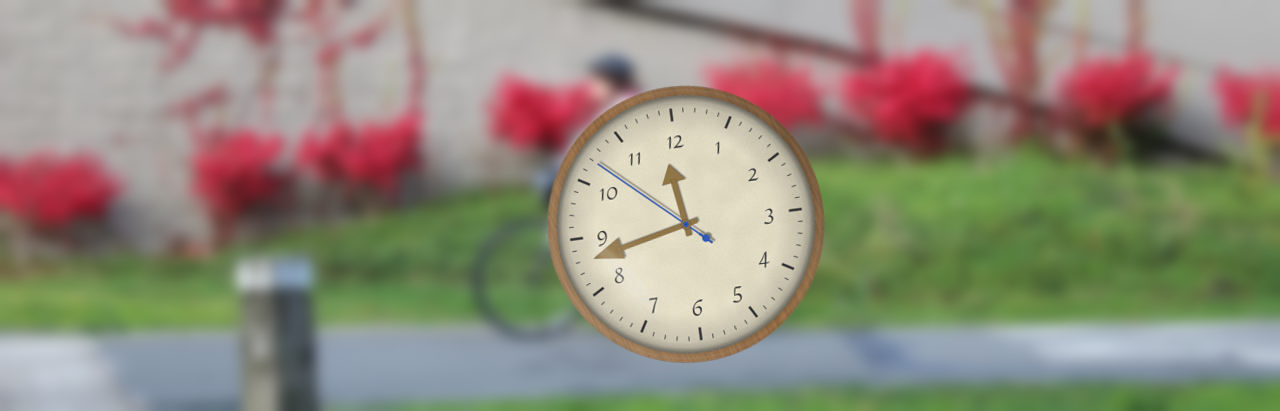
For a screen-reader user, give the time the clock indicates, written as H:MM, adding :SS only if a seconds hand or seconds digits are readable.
11:42:52
